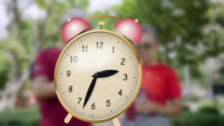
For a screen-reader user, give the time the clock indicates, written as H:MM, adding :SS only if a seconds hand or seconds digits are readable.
2:33
